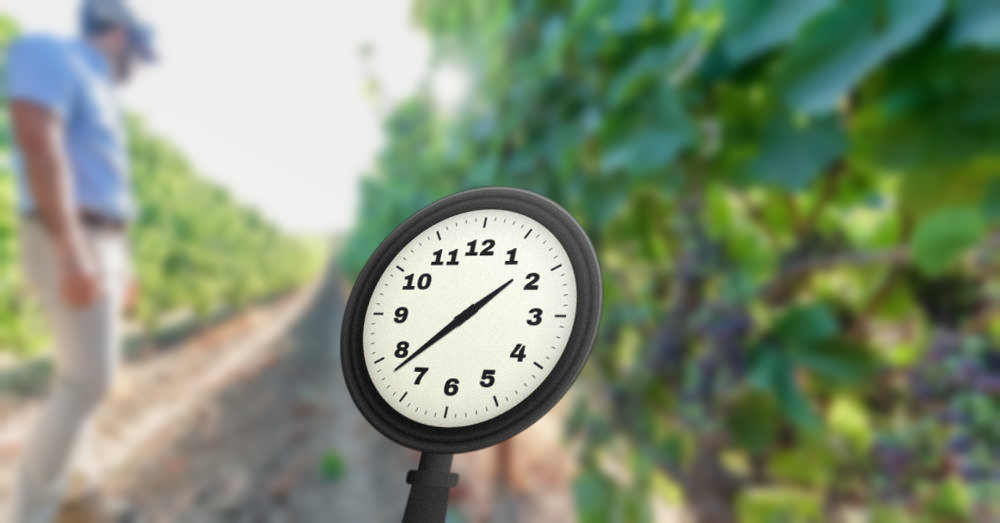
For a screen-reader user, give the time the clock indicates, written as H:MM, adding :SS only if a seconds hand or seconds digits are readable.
1:38
